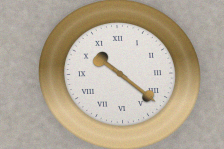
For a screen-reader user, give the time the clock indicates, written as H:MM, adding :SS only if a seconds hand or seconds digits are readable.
10:22
